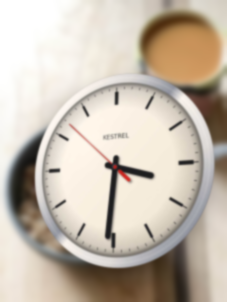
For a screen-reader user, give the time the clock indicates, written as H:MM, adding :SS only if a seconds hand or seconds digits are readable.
3:30:52
